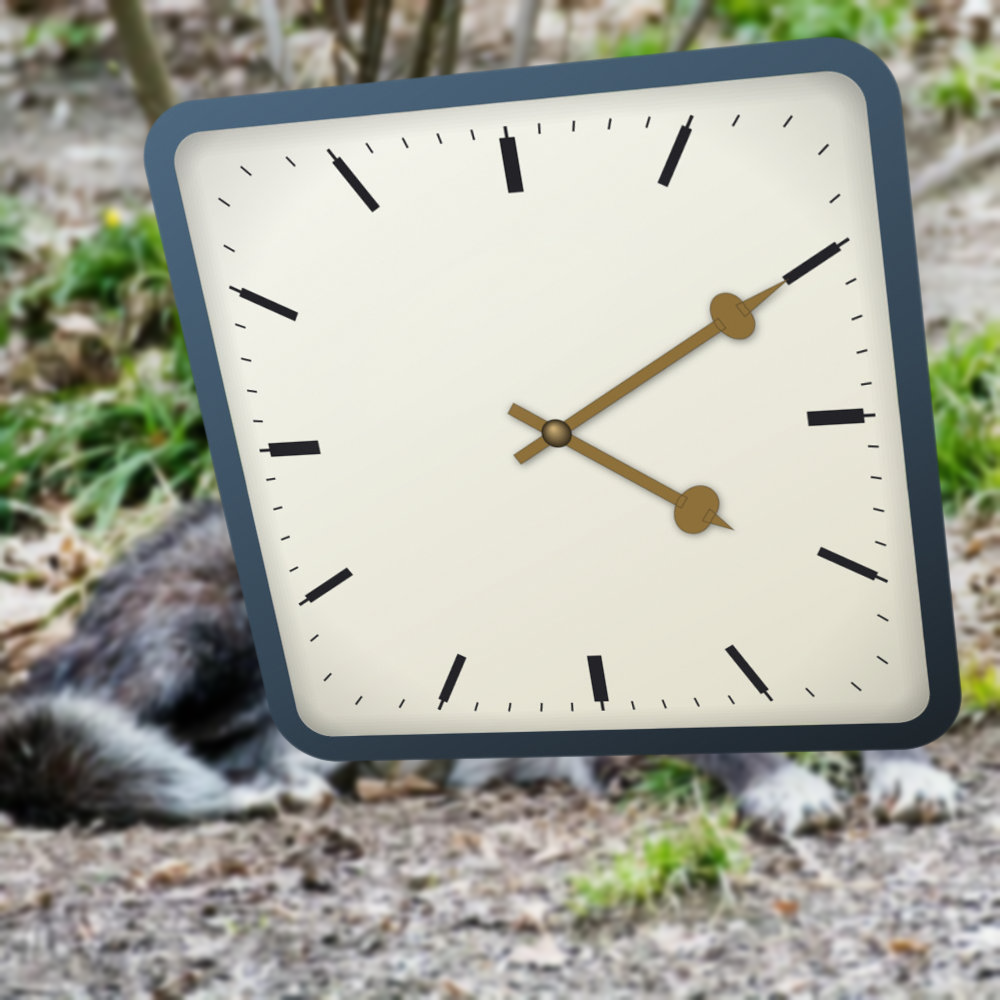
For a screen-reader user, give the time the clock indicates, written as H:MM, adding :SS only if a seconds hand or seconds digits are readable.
4:10
